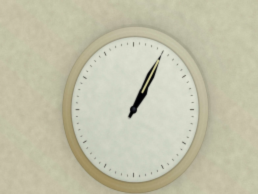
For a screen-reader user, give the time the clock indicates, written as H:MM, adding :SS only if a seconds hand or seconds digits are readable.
1:05
